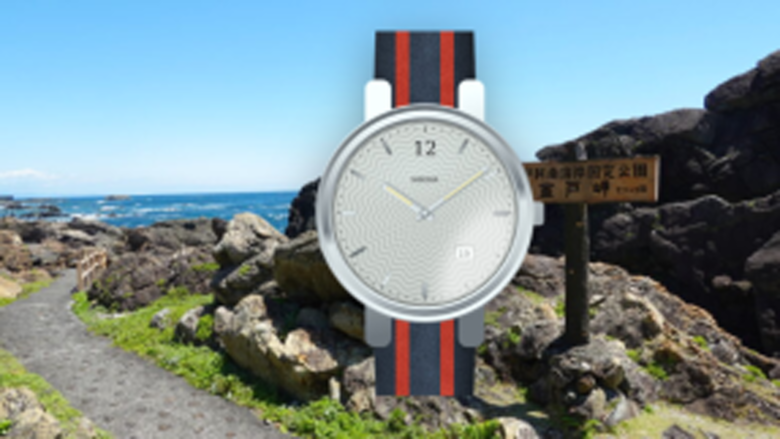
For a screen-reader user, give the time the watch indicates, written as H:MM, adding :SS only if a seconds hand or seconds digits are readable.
10:09
